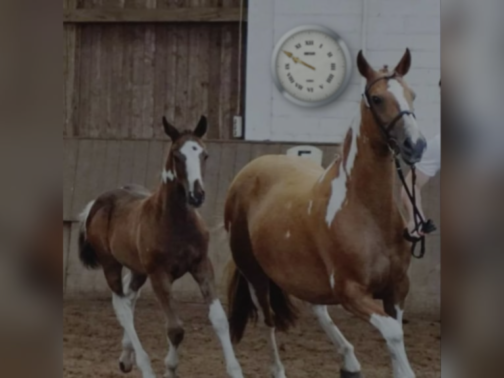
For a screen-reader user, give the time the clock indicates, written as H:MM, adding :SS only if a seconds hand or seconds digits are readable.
9:50
